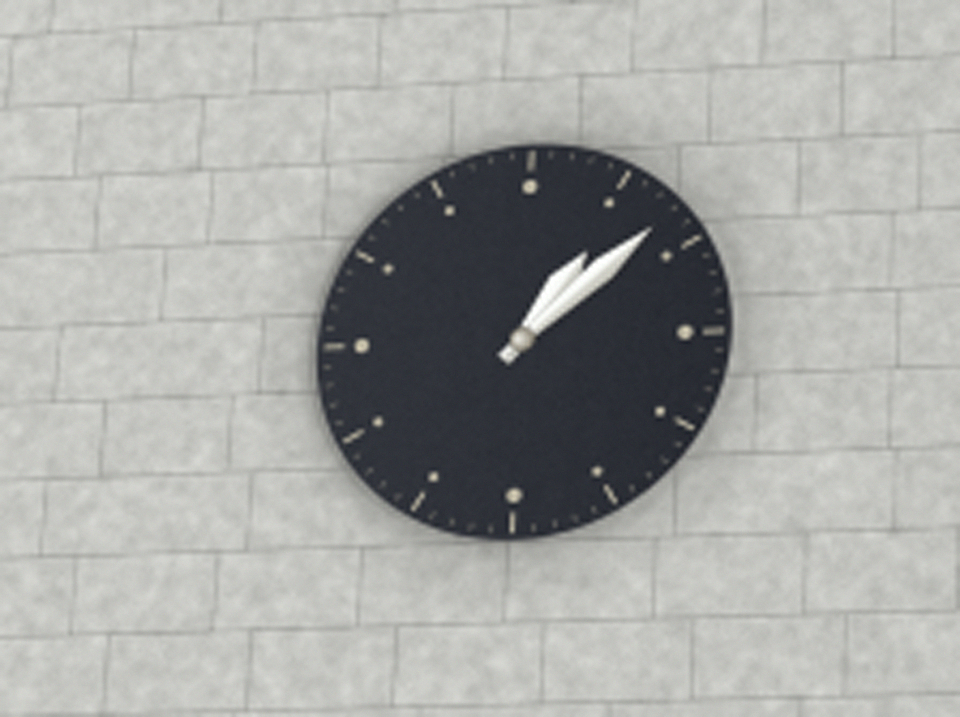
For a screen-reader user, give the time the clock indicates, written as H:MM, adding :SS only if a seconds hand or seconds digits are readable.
1:08
